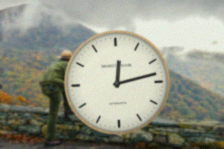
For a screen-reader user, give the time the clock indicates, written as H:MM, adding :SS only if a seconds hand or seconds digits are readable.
12:13
